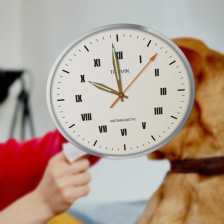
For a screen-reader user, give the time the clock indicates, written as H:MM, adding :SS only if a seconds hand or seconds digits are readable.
9:59:07
